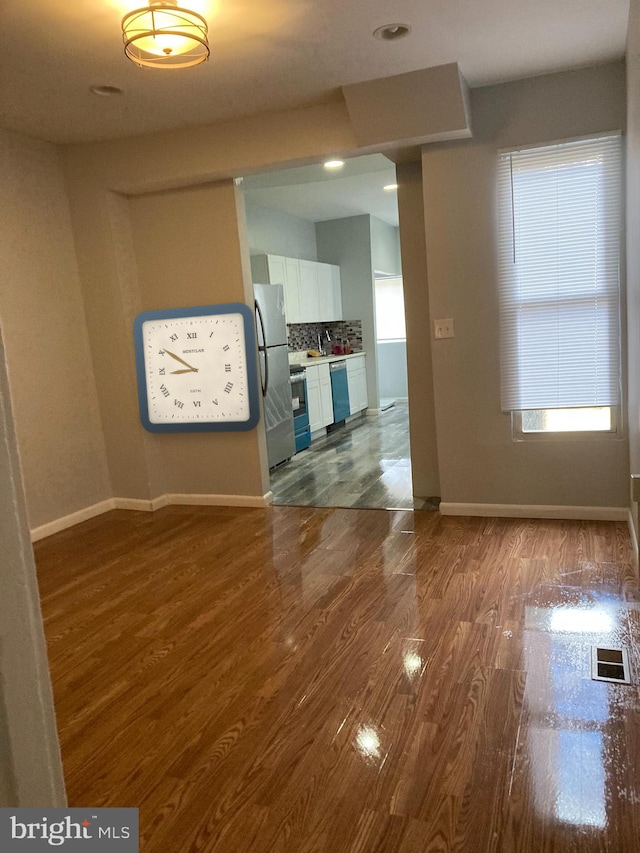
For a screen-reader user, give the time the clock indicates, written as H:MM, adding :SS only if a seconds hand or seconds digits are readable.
8:51
